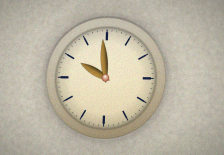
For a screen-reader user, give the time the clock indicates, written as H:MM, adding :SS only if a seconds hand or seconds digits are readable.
9:59
